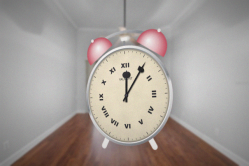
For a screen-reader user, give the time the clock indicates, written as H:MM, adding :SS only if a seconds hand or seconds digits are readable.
12:06
